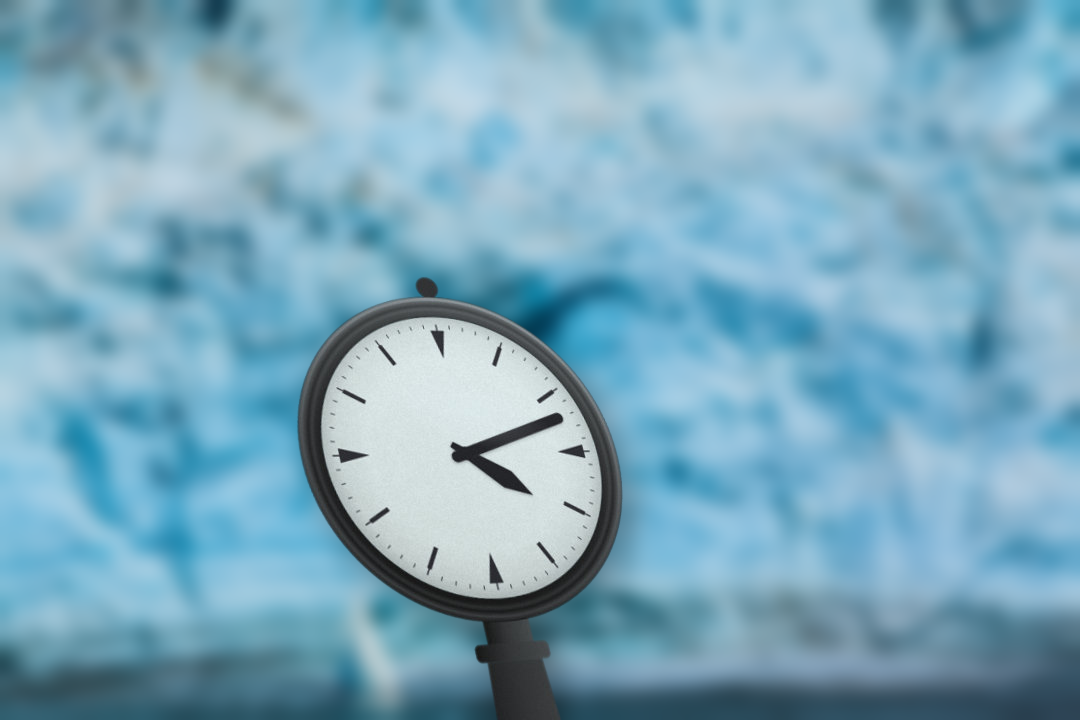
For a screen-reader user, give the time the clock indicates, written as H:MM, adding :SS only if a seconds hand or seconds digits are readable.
4:12
